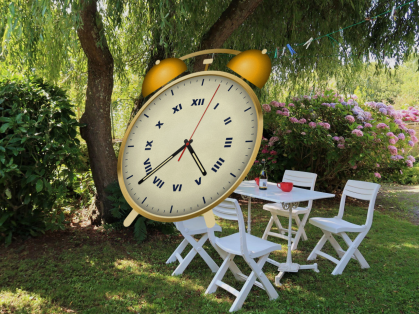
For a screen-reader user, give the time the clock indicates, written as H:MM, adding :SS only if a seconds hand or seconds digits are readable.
4:38:03
